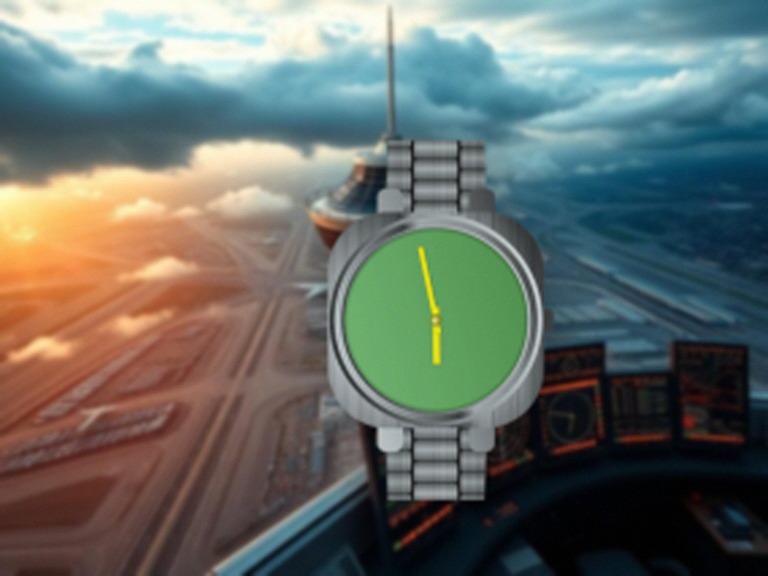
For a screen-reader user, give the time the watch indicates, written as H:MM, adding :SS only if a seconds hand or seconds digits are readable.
5:58
